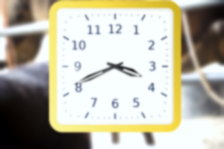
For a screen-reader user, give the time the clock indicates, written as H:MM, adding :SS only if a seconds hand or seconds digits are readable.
3:41
